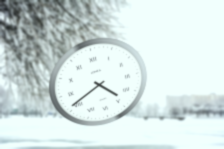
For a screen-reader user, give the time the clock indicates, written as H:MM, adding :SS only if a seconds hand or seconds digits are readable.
4:41
